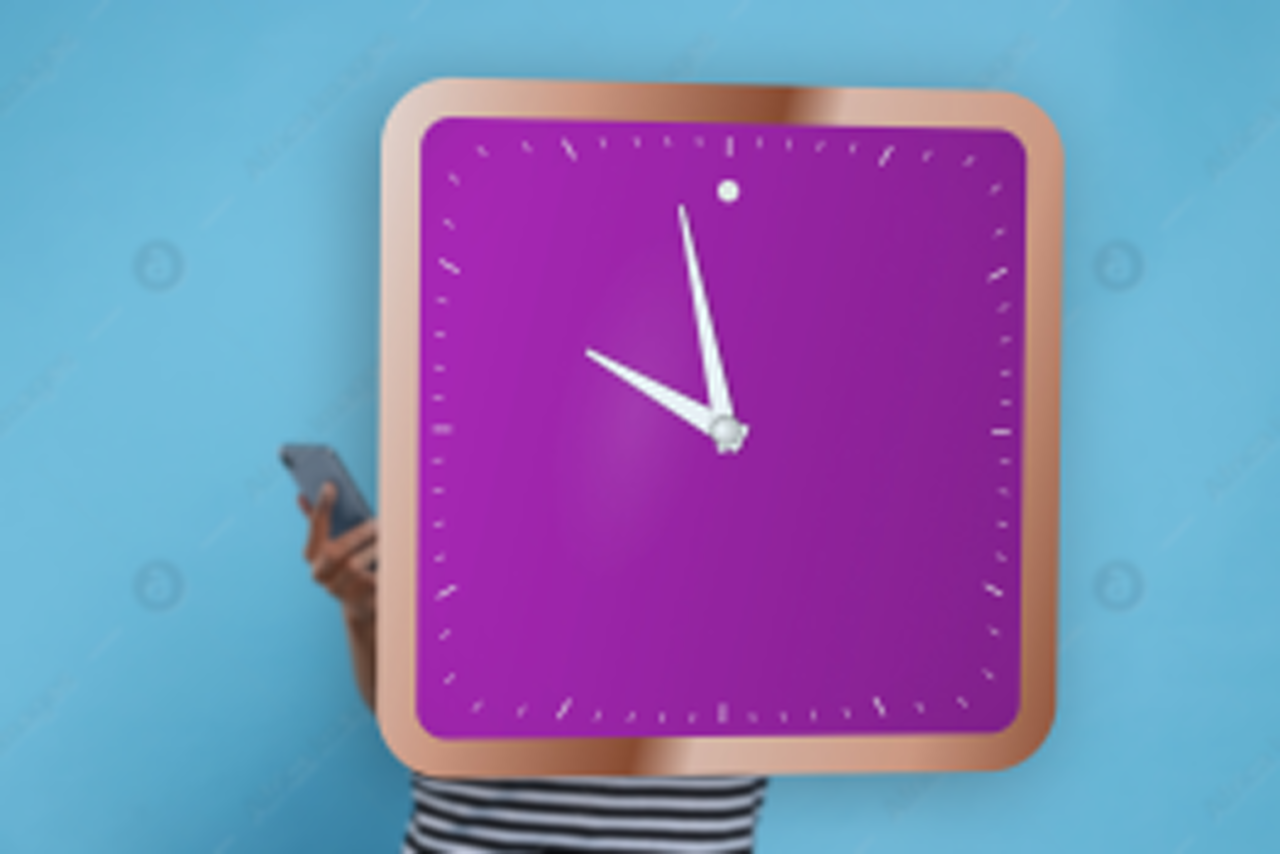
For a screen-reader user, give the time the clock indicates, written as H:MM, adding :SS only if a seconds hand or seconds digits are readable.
9:58
